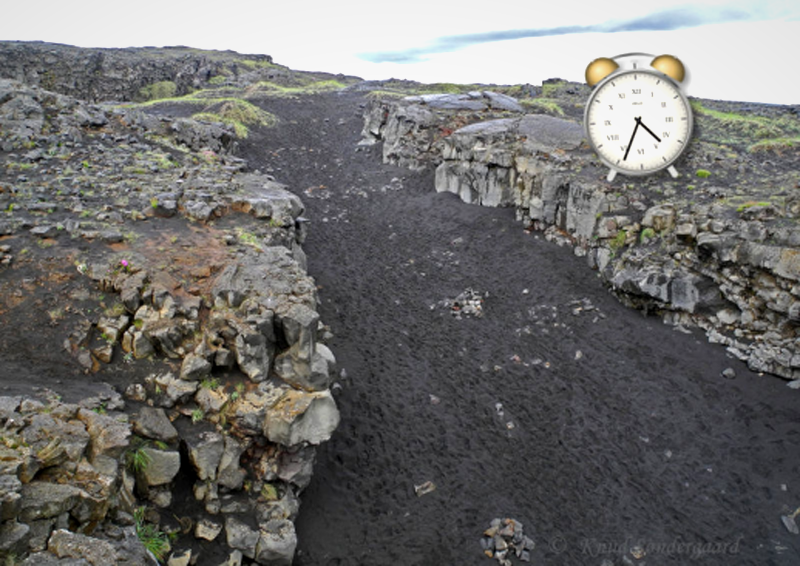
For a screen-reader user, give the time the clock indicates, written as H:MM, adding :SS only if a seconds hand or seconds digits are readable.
4:34
